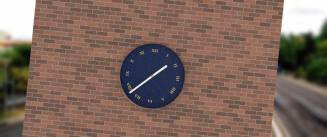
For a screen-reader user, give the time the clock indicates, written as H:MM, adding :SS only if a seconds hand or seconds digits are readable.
1:38
